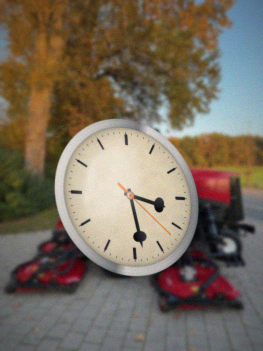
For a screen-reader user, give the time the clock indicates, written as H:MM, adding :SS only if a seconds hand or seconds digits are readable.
3:28:22
